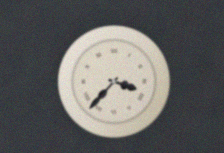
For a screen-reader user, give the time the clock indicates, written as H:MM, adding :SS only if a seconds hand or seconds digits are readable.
3:37
